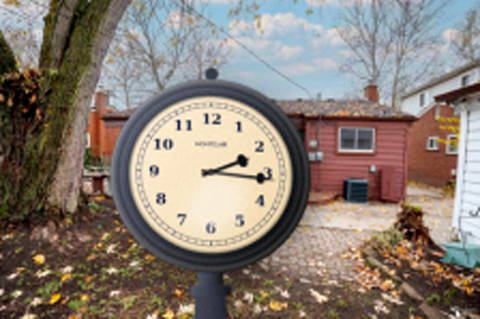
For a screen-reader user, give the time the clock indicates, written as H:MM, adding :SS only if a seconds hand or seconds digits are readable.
2:16
